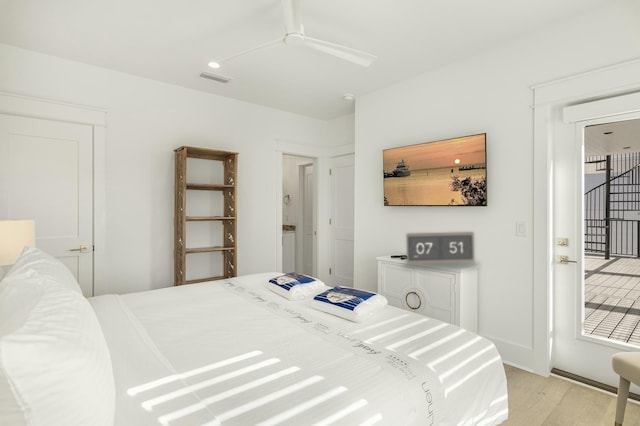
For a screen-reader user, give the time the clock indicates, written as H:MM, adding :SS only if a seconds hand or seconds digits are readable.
7:51
